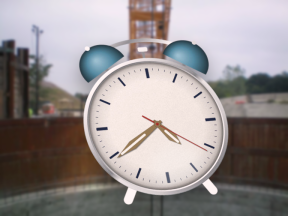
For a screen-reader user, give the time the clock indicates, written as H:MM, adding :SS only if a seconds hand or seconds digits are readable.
4:39:21
